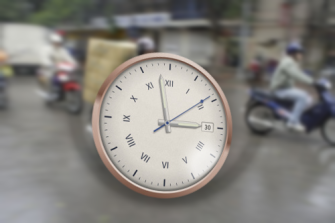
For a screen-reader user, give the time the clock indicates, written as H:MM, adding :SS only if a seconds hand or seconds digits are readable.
2:58:09
